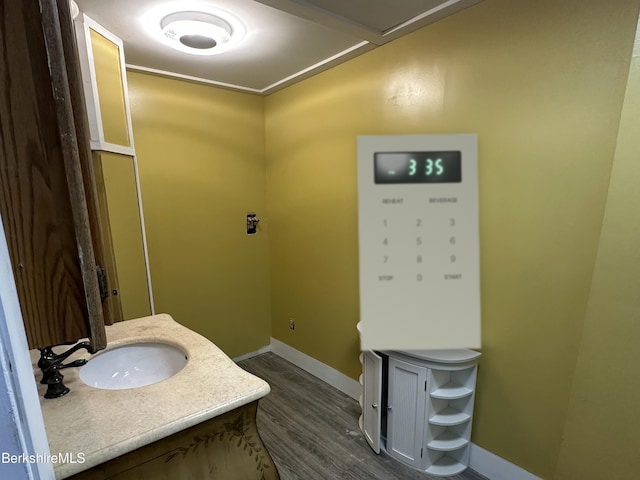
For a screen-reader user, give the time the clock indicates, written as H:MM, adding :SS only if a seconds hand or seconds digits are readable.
3:35
